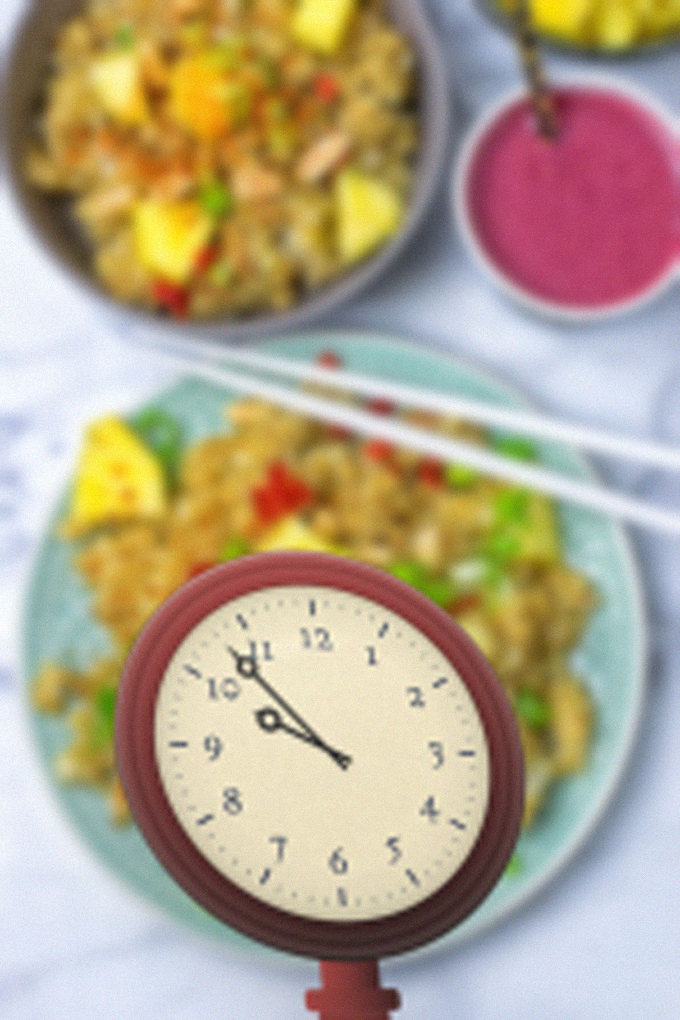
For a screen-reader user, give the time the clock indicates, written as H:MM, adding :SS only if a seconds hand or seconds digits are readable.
9:53
